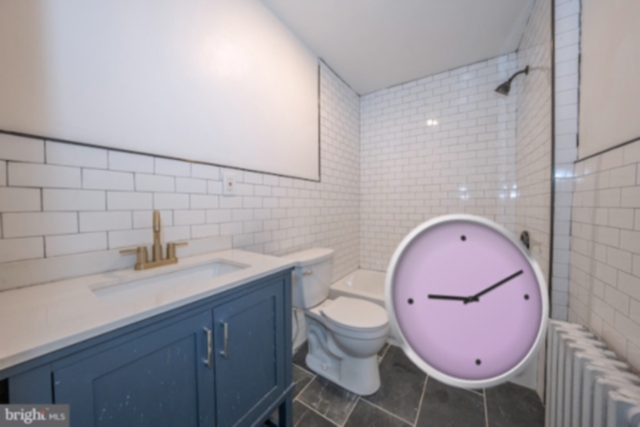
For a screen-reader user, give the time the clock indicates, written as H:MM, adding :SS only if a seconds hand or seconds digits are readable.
9:11
